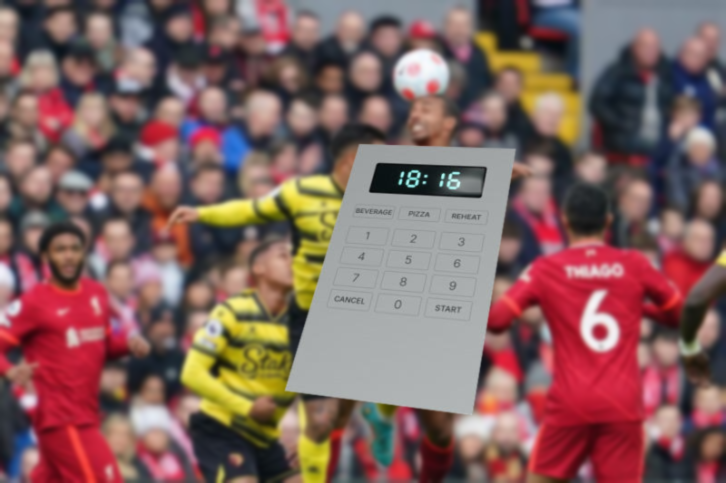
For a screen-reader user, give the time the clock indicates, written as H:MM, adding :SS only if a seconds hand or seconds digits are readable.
18:16
